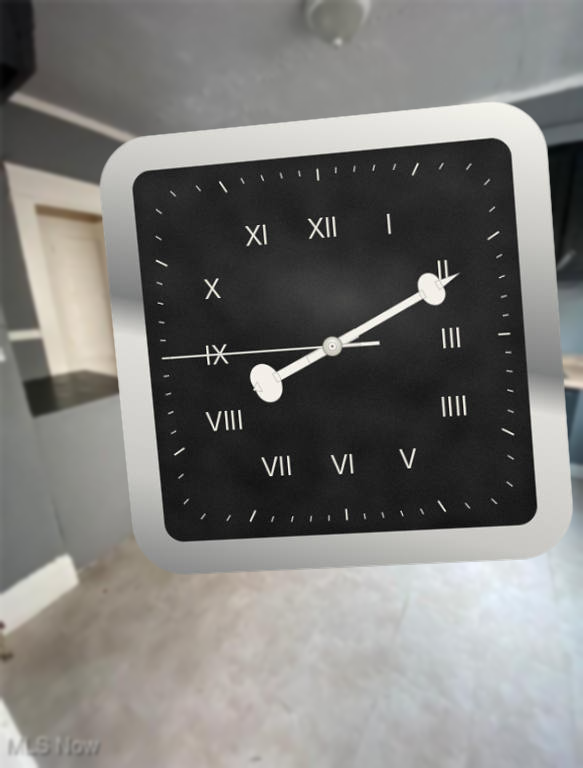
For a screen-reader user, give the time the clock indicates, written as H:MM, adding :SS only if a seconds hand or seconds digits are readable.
8:10:45
